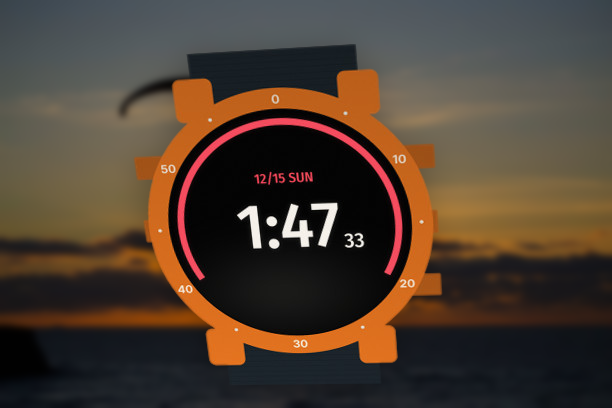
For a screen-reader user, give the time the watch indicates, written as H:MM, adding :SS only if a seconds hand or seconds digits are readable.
1:47:33
